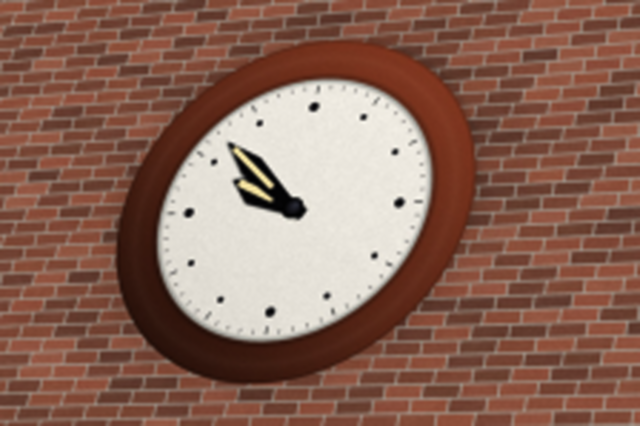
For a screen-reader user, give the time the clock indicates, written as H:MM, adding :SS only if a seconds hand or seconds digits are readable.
9:52
